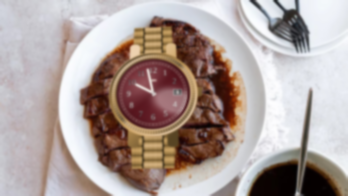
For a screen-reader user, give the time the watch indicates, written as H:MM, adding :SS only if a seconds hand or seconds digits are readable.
9:58
